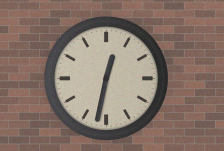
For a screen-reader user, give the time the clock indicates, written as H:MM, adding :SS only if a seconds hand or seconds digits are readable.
12:32
